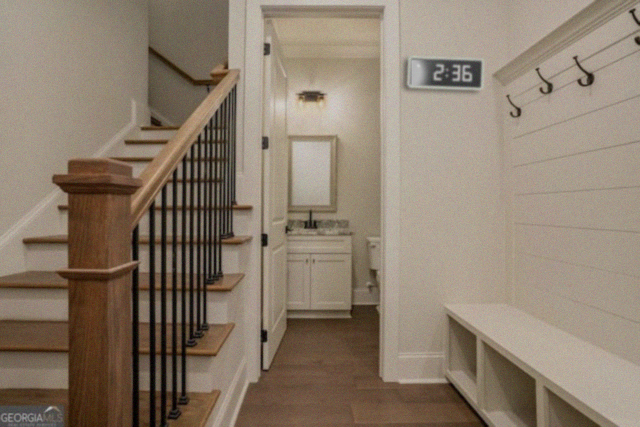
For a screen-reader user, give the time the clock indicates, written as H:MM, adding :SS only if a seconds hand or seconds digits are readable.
2:36
